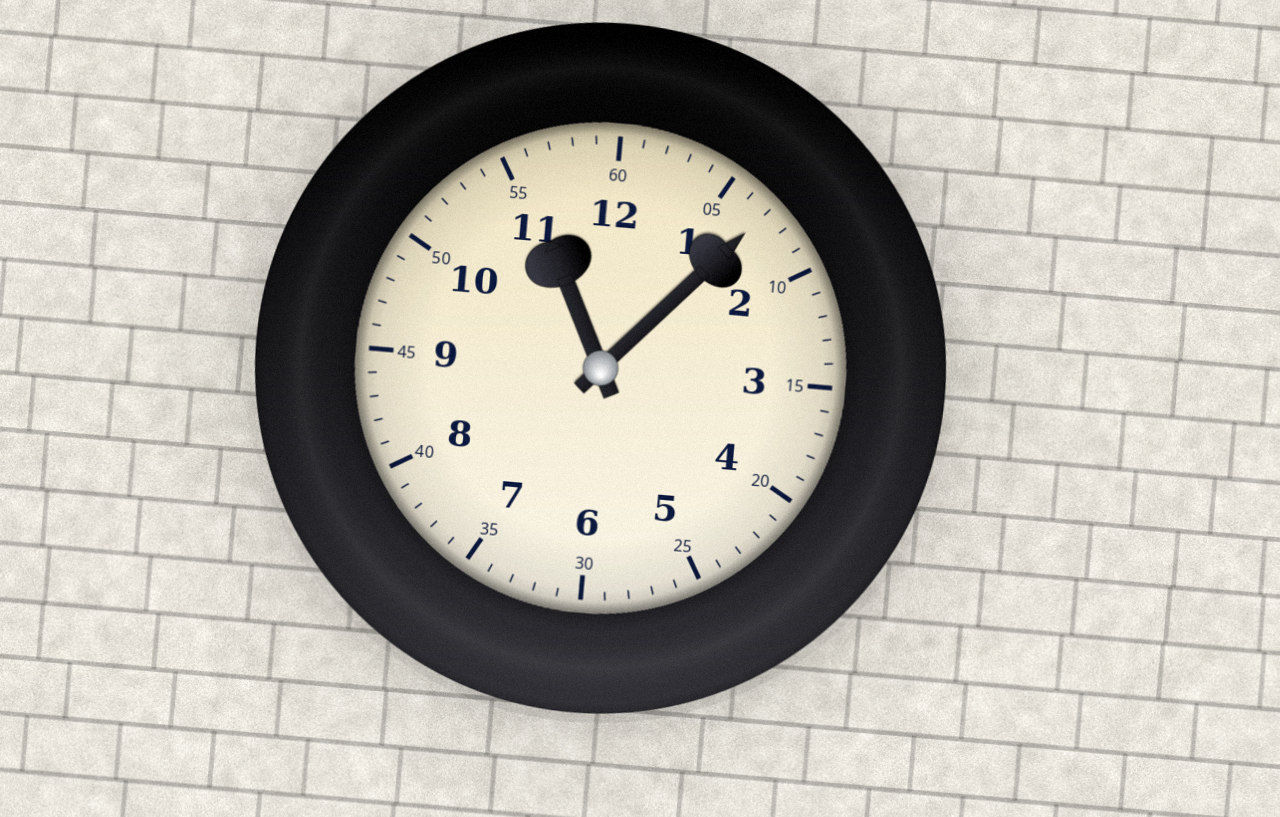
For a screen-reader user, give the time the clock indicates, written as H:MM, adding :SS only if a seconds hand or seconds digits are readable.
11:07
